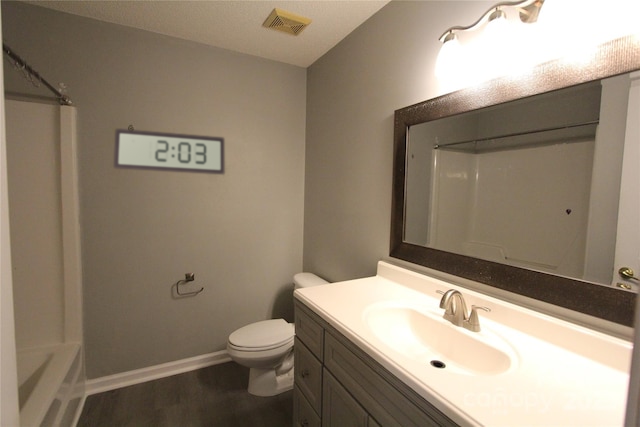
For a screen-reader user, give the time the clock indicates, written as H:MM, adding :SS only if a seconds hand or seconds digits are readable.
2:03
